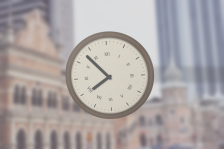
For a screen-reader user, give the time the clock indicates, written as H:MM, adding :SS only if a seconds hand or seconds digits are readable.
7:53
